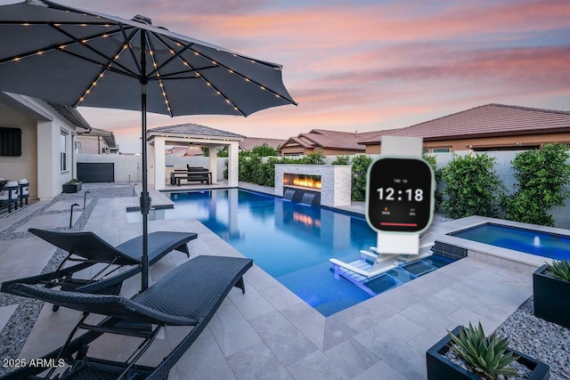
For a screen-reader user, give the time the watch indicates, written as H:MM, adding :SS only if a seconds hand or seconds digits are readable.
12:18
